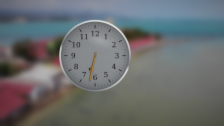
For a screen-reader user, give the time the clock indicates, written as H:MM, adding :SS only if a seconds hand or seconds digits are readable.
6:32
